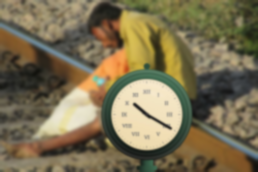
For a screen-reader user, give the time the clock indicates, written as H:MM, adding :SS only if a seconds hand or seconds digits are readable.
10:20
